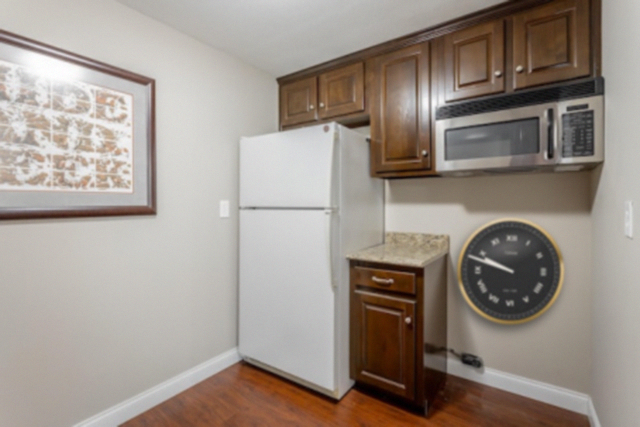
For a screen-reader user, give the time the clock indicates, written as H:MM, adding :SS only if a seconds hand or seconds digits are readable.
9:48
